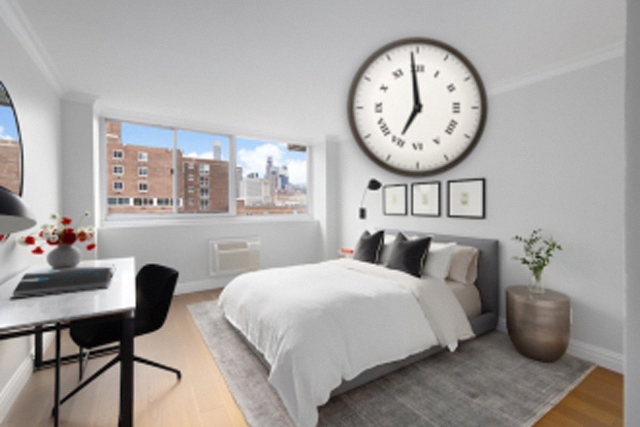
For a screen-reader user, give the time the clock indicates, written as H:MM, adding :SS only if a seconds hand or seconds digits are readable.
6:59
